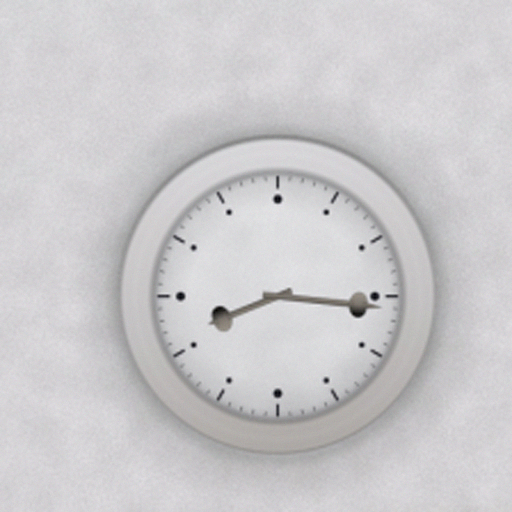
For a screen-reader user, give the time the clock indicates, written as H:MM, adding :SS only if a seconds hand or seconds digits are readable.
8:16
